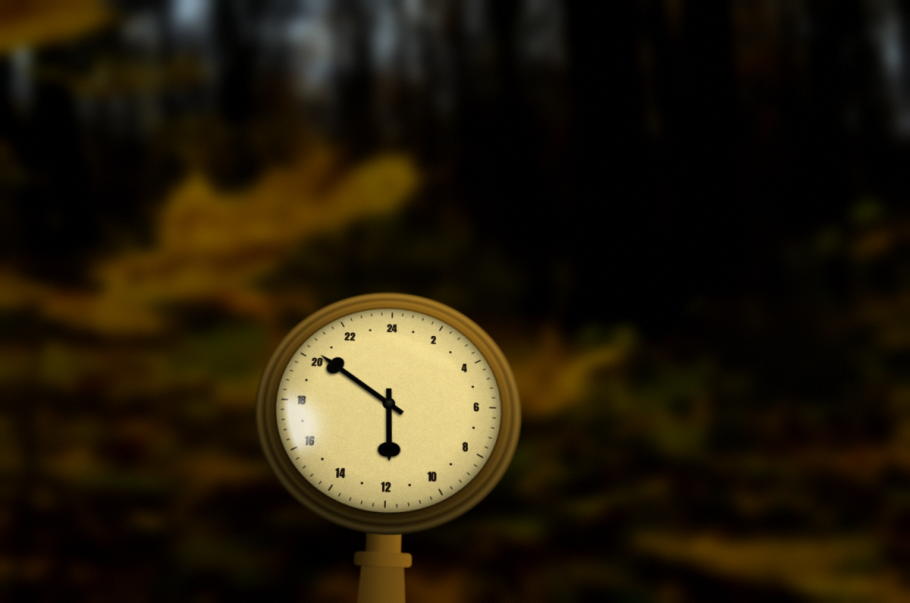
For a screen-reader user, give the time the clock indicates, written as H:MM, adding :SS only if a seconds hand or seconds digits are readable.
11:51
